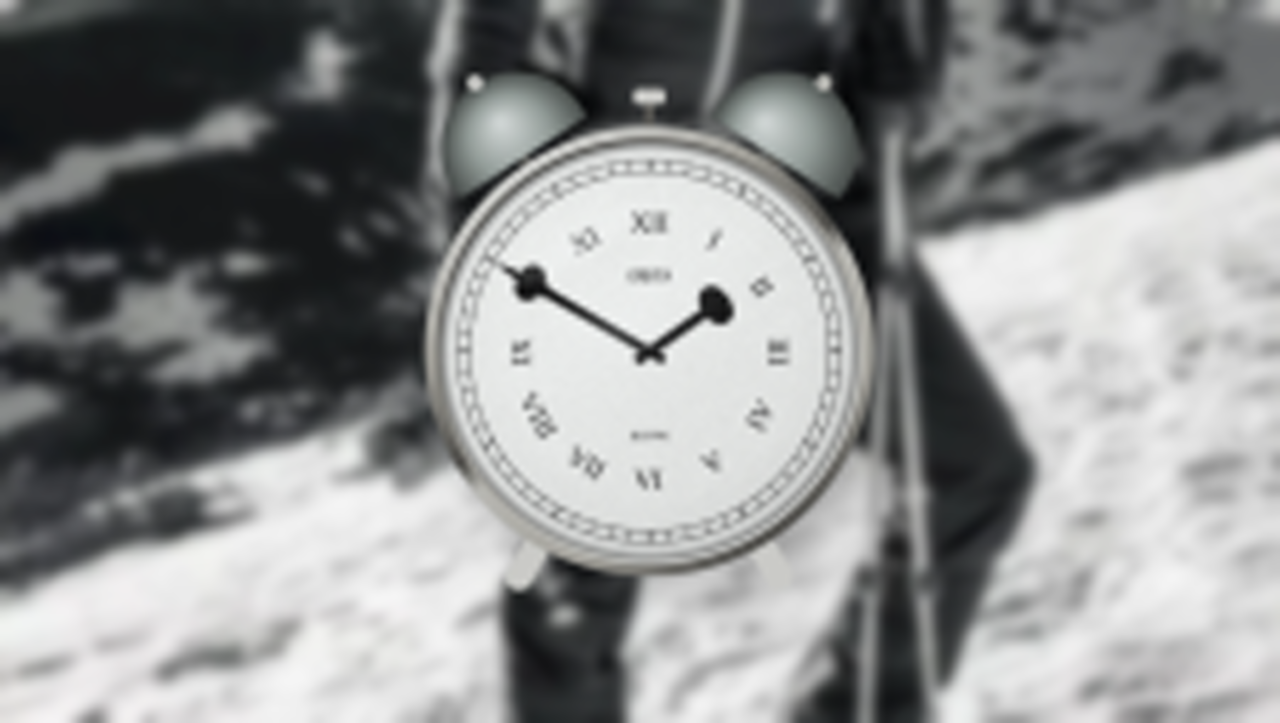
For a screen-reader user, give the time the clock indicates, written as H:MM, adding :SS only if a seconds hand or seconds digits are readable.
1:50
